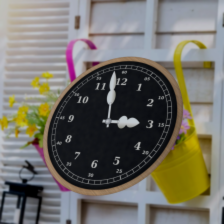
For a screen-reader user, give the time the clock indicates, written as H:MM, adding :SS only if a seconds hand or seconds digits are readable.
2:58
